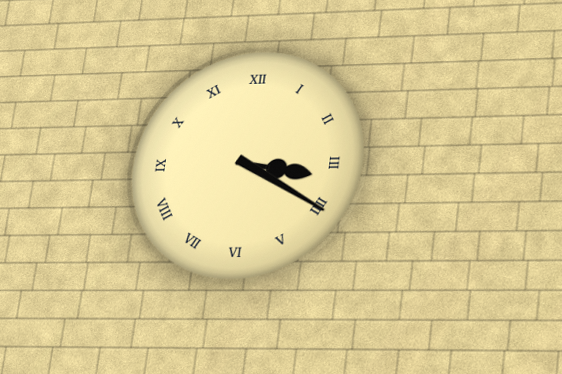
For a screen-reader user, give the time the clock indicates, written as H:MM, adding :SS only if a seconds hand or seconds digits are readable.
3:20
